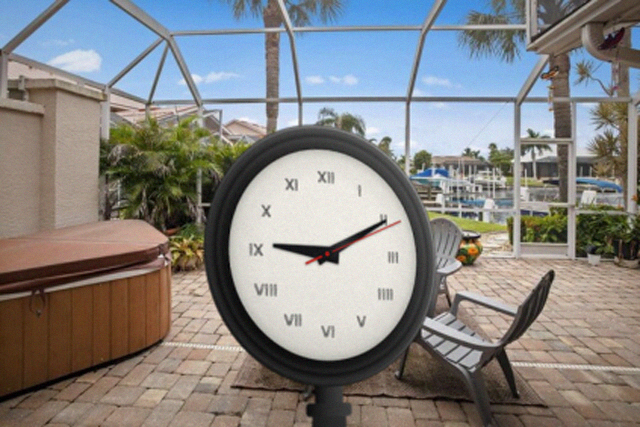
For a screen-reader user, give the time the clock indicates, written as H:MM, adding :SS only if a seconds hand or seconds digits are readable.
9:10:11
